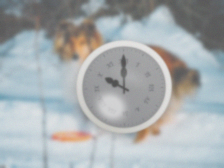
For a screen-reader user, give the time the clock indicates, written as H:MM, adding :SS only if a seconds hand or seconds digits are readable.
10:00
